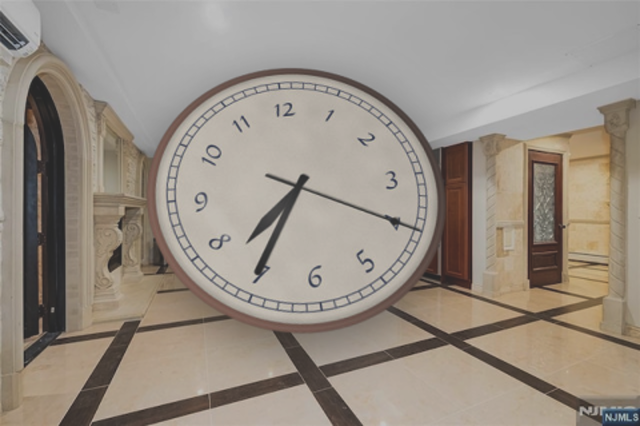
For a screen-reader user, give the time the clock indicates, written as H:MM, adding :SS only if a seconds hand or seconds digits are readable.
7:35:20
